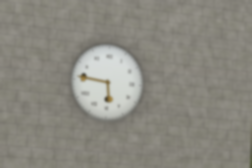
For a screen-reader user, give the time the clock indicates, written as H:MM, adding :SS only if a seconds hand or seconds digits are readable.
5:46
